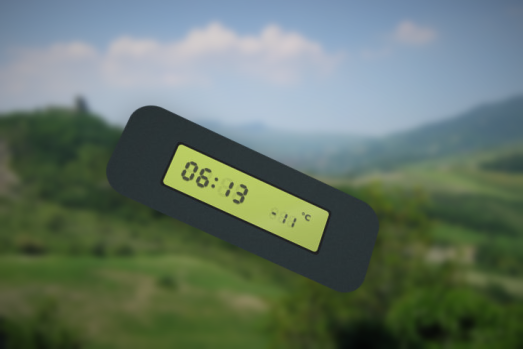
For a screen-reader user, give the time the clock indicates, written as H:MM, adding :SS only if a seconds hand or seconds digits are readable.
6:13
